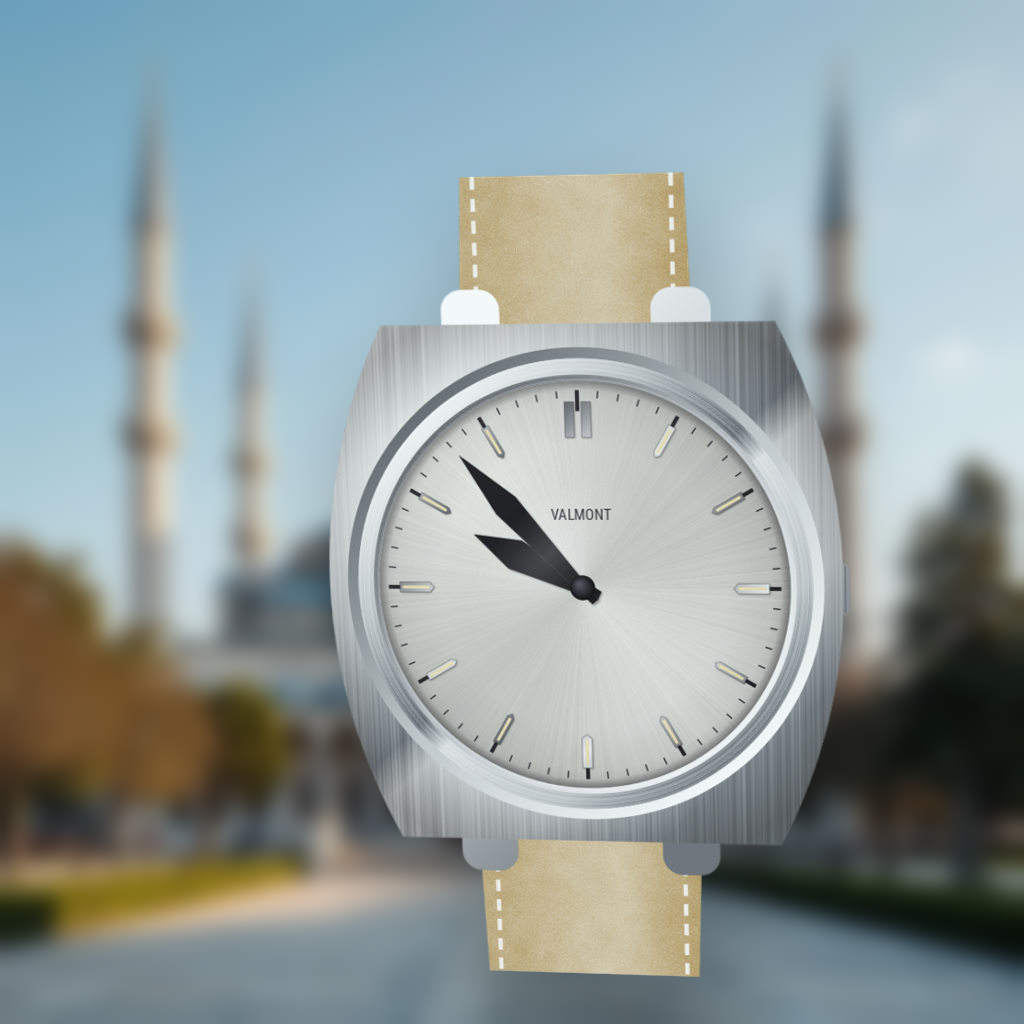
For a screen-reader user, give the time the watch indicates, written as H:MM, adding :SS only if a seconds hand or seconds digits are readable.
9:53
